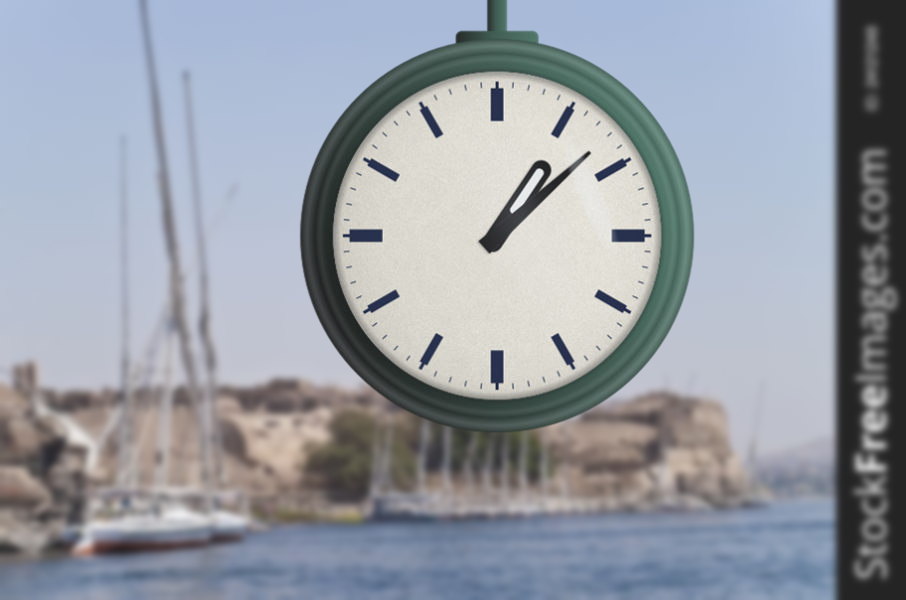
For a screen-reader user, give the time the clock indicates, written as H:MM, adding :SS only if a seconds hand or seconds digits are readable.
1:08
